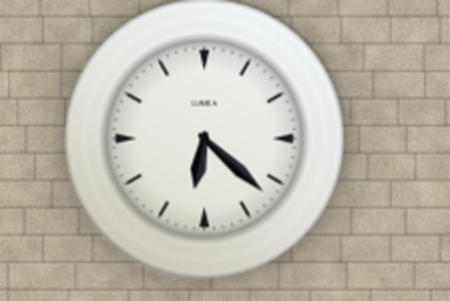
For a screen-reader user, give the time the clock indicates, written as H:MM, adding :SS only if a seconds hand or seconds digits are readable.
6:22
